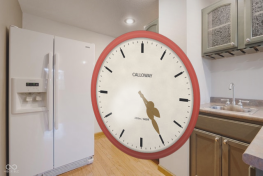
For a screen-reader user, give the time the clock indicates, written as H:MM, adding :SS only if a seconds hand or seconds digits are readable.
4:25
